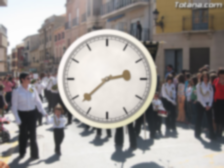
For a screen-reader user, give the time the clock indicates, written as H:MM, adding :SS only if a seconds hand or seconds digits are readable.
2:38
